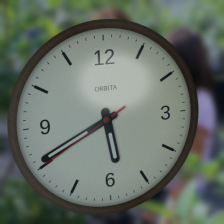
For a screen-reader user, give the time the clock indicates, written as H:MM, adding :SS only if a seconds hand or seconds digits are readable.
5:40:40
